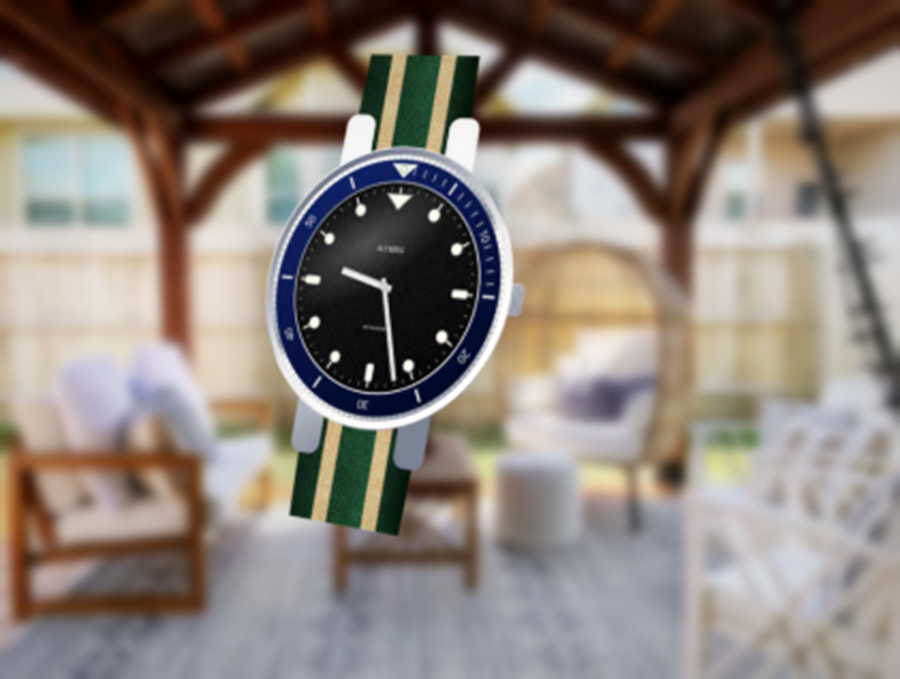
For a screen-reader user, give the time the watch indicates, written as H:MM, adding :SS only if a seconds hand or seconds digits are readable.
9:27
